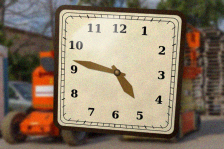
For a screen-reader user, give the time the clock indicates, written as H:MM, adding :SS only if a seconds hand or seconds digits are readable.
4:47
